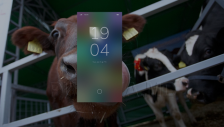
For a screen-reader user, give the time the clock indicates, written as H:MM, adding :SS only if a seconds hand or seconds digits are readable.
19:04
